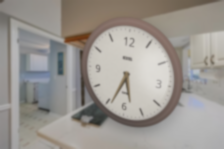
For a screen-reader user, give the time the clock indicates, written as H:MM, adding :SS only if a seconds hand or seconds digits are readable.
5:34
